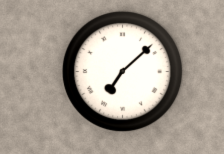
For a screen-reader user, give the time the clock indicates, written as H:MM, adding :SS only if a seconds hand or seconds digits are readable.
7:08
